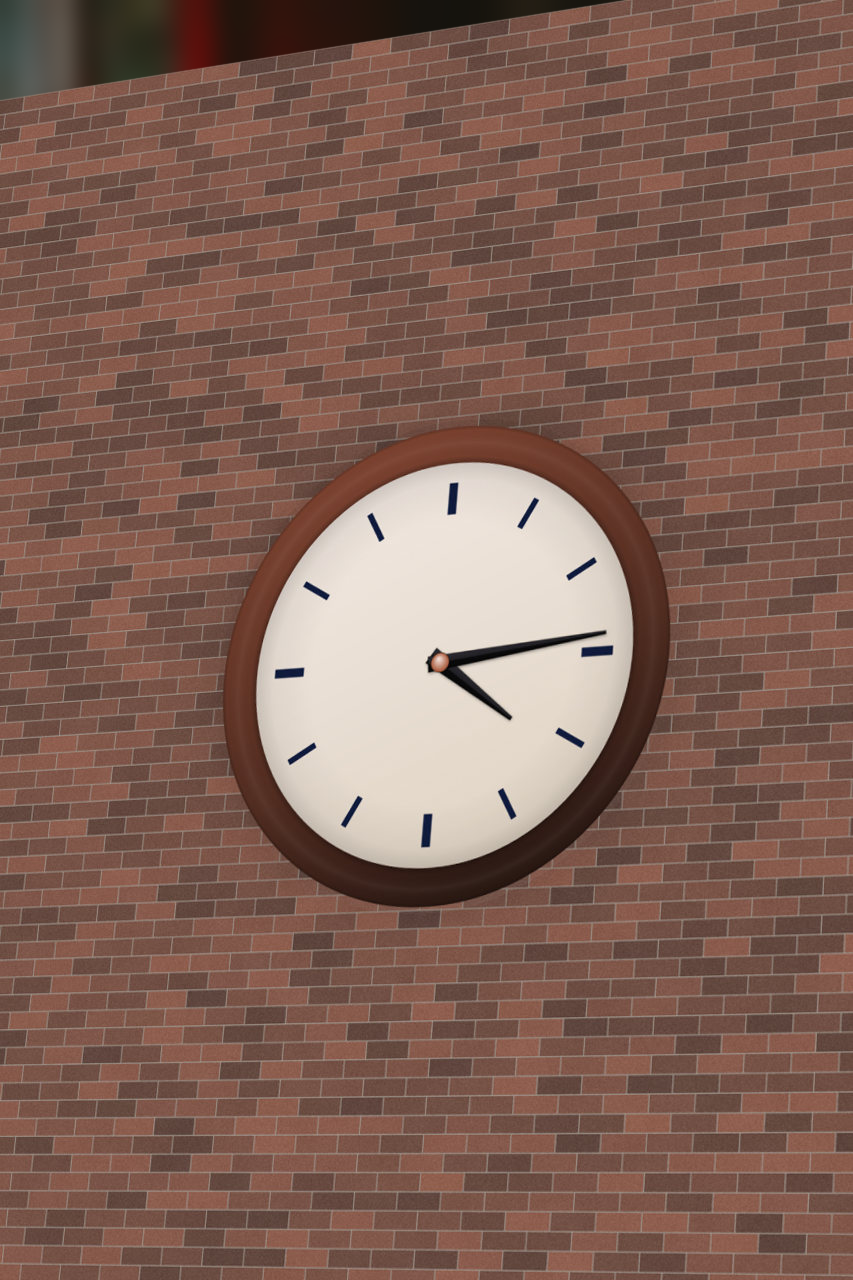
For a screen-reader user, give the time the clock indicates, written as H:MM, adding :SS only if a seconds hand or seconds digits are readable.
4:14
